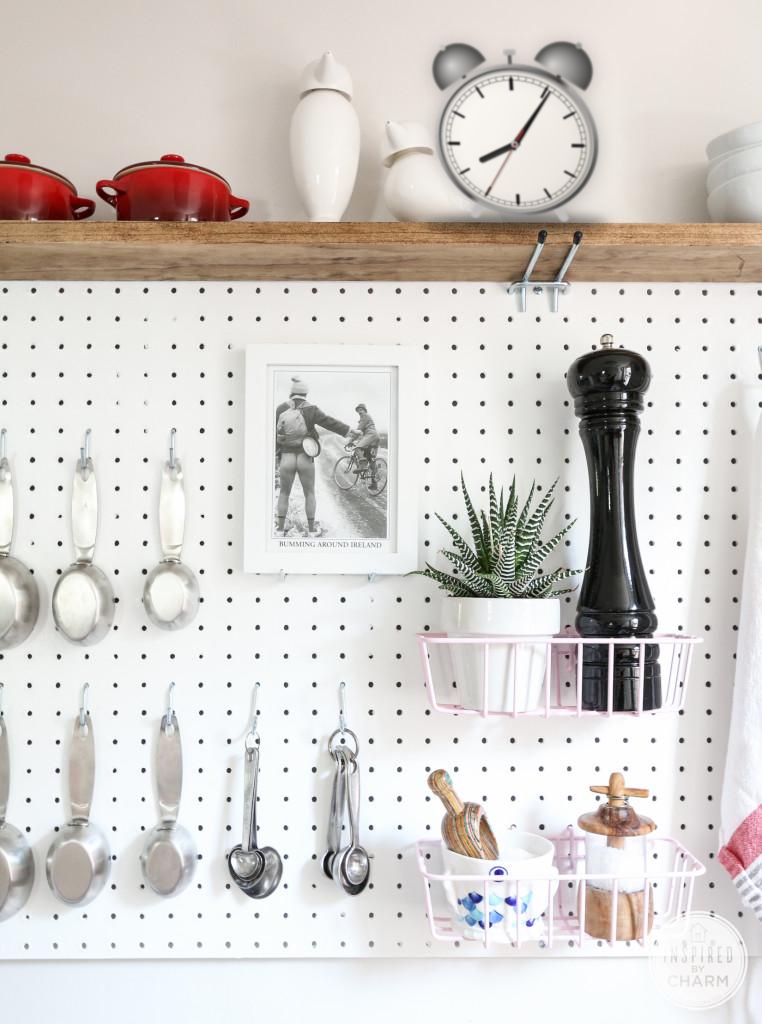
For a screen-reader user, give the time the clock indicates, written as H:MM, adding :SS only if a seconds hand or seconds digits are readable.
8:05:35
